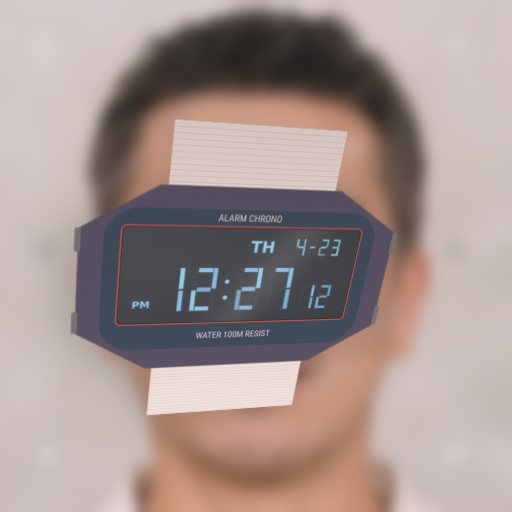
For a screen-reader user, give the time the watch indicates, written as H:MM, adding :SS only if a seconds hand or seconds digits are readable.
12:27:12
